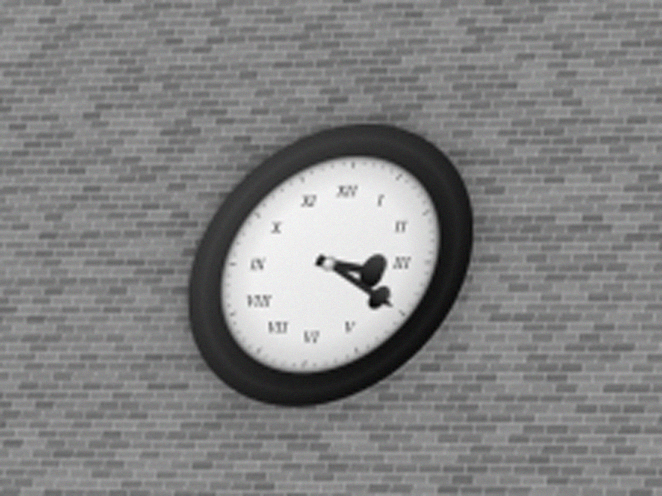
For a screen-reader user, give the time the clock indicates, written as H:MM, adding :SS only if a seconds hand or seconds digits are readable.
3:20
